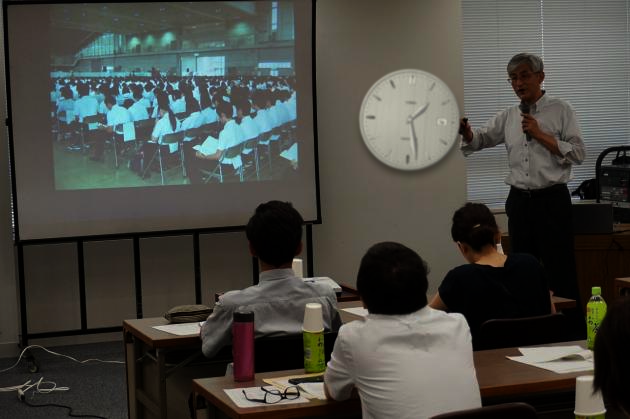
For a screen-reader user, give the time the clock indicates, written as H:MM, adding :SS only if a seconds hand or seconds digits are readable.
1:28
